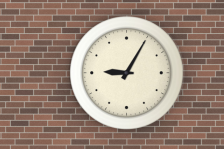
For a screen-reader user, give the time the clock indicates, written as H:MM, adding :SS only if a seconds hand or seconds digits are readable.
9:05
